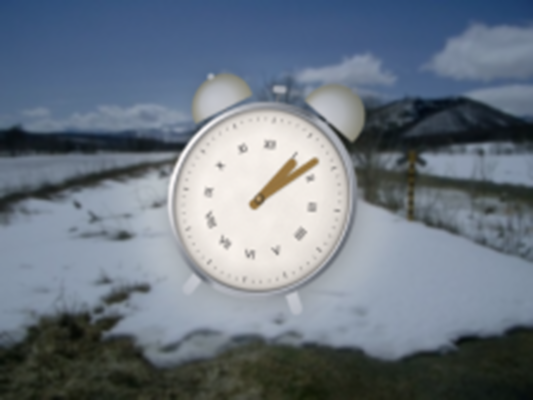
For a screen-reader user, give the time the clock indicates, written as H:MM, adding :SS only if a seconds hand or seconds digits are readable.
1:08
